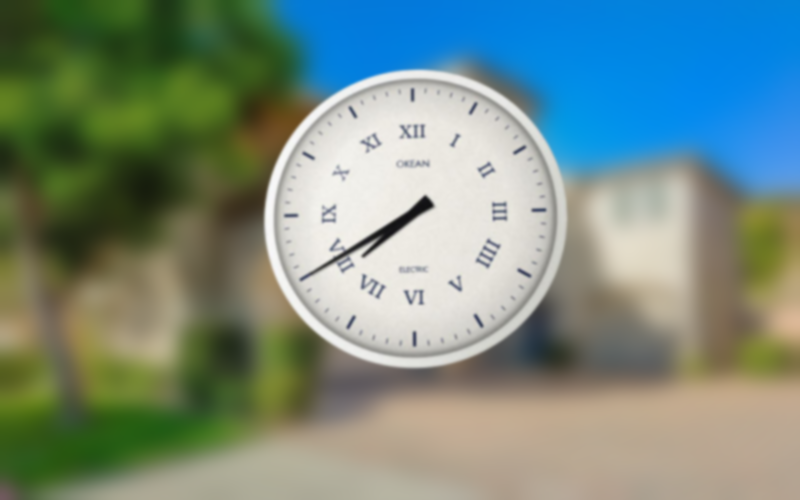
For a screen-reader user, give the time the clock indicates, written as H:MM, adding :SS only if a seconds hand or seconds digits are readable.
7:40
